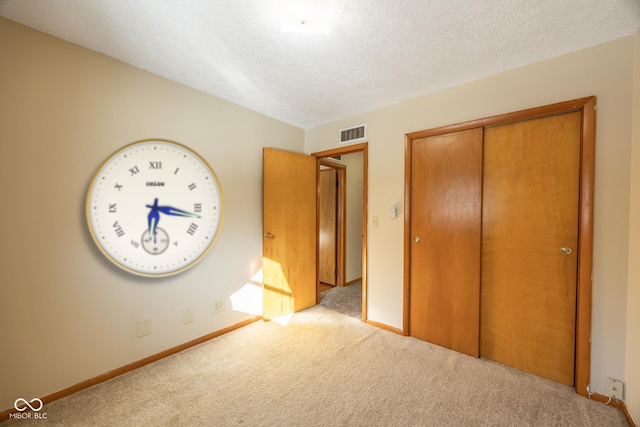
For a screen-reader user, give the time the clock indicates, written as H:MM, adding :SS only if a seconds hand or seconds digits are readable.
6:17
